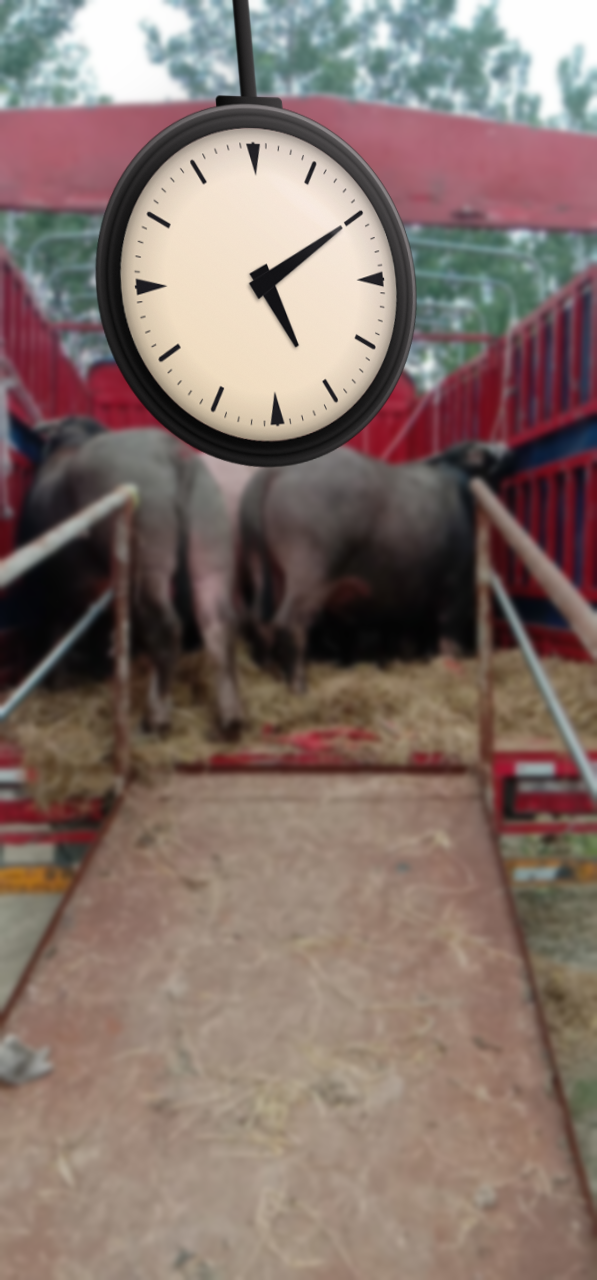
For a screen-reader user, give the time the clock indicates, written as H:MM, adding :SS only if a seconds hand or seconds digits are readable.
5:10
